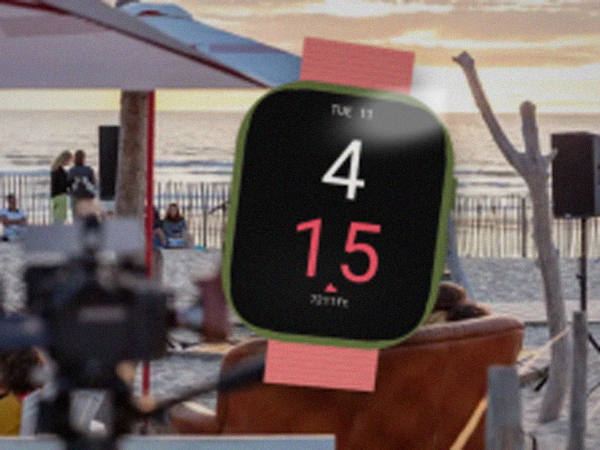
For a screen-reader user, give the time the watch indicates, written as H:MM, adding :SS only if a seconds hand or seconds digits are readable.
4:15
